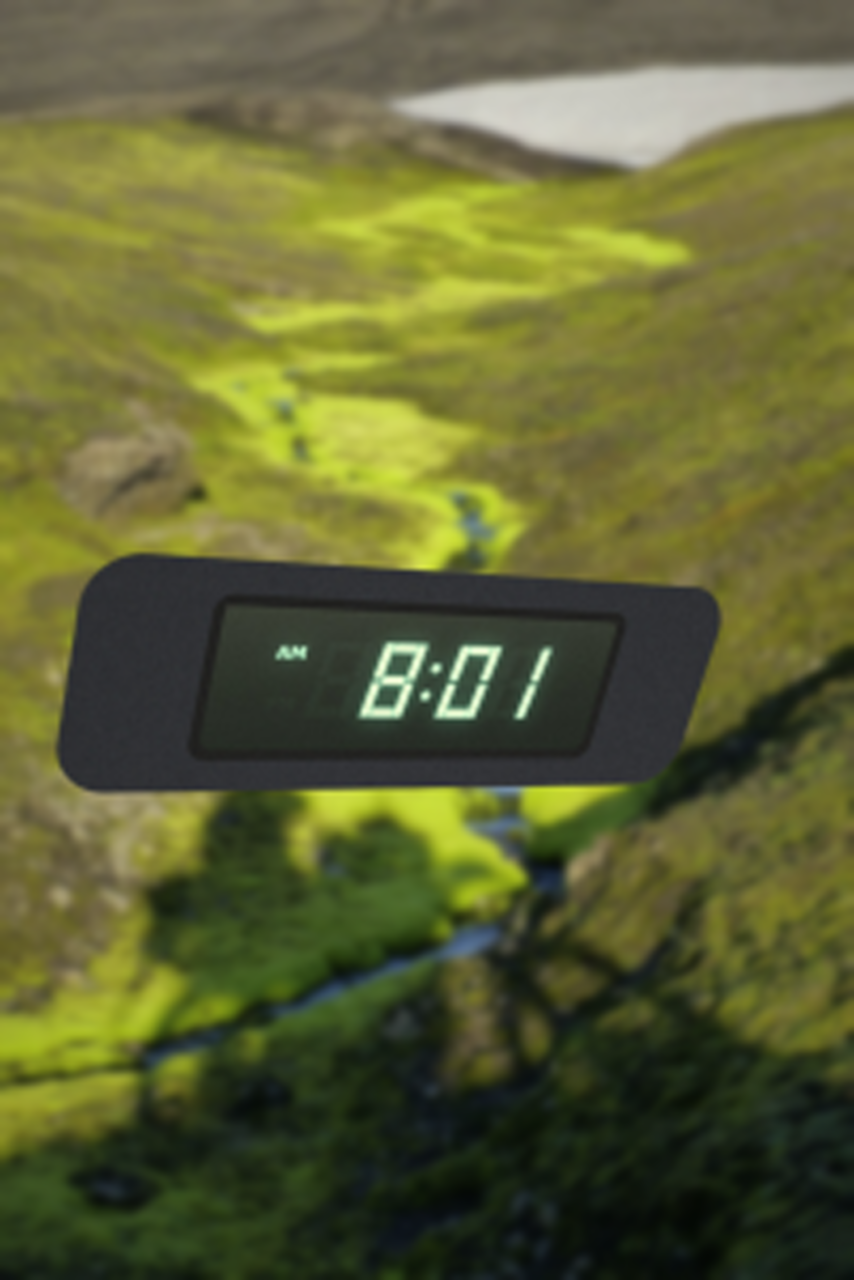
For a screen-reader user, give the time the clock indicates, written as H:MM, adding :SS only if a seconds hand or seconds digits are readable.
8:01
